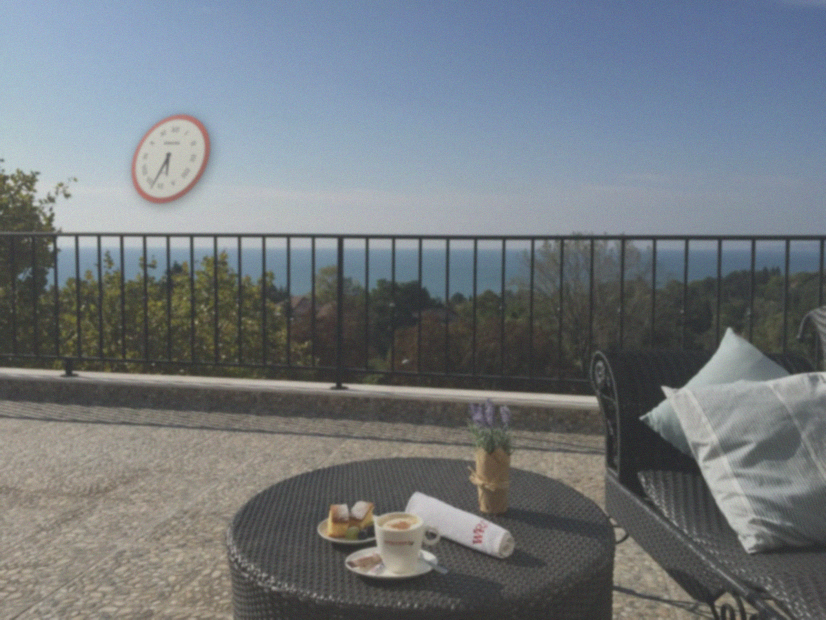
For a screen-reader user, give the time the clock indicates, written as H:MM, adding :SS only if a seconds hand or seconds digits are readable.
5:33
